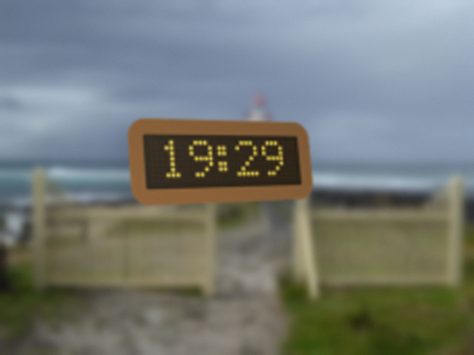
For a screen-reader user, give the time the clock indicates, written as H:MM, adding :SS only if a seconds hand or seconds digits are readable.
19:29
